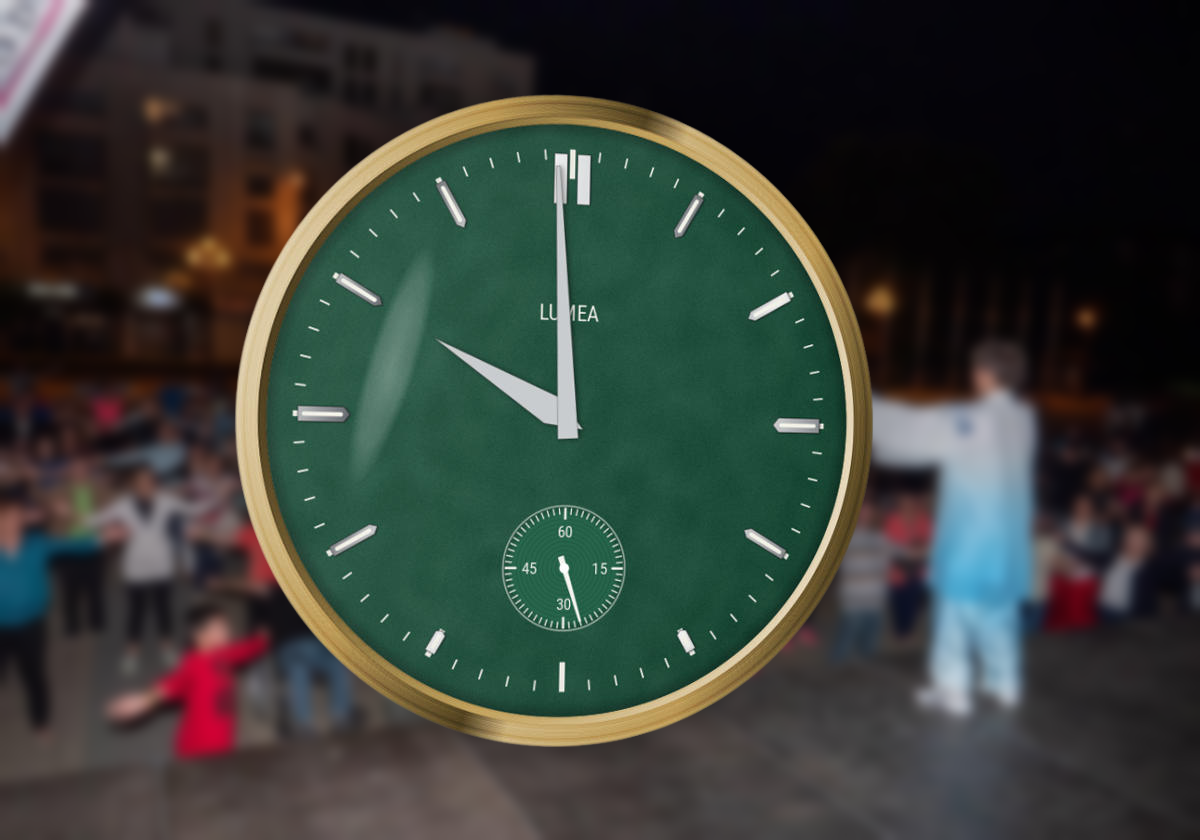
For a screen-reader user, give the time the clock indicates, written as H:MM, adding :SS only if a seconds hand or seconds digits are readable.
9:59:27
